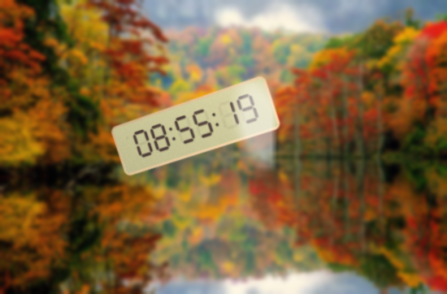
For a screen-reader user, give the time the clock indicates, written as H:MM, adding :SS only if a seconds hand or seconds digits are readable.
8:55:19
